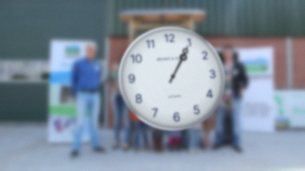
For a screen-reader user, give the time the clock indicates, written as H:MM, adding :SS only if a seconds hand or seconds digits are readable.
1:05
